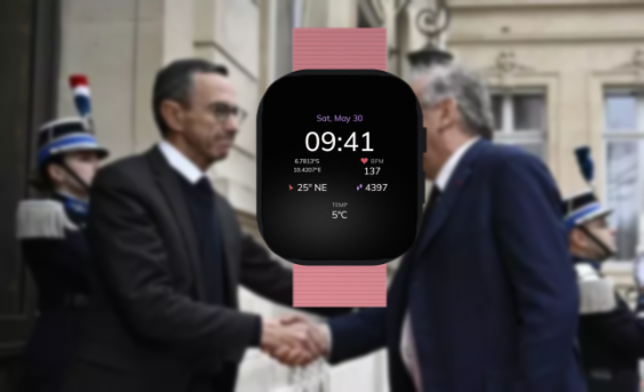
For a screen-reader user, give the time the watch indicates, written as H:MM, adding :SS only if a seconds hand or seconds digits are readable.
9:41
